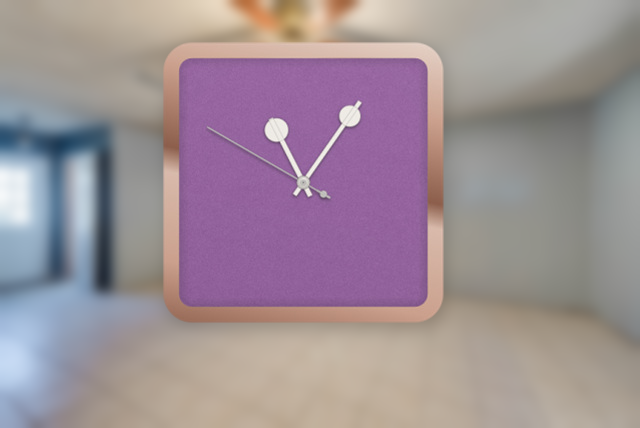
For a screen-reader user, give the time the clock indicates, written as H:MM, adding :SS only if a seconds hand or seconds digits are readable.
11:05:50
